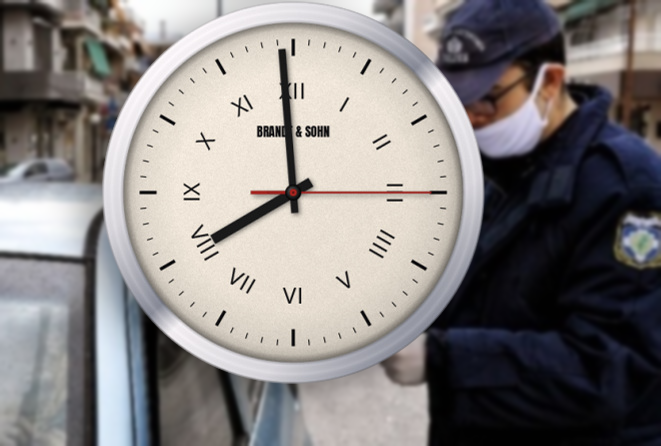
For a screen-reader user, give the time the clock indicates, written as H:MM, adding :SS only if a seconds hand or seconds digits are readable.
7:59:15
